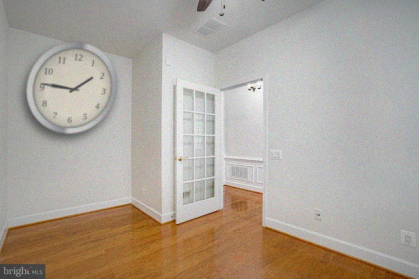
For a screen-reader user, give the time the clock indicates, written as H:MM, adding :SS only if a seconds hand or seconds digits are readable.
1:46
